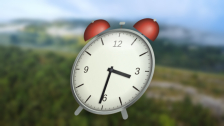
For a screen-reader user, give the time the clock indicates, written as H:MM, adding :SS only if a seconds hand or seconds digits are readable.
3:31
